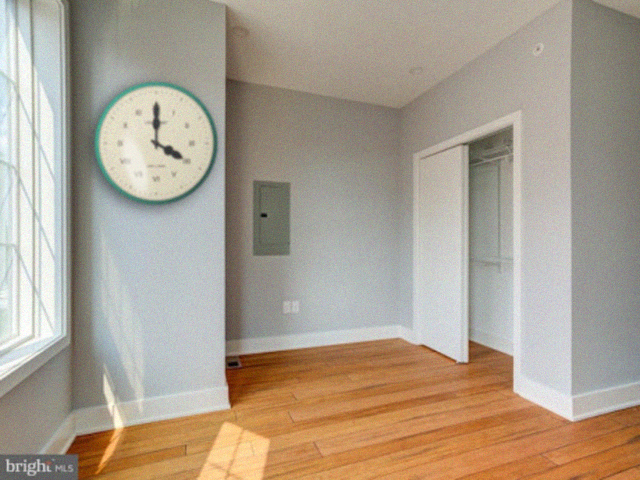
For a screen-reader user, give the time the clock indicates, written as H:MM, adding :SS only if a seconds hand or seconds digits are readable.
4:00
